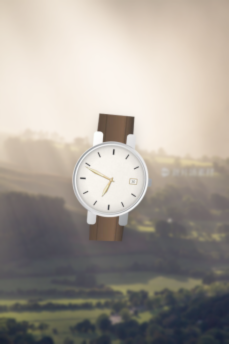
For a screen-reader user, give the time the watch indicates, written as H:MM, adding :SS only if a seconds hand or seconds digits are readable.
6:49
